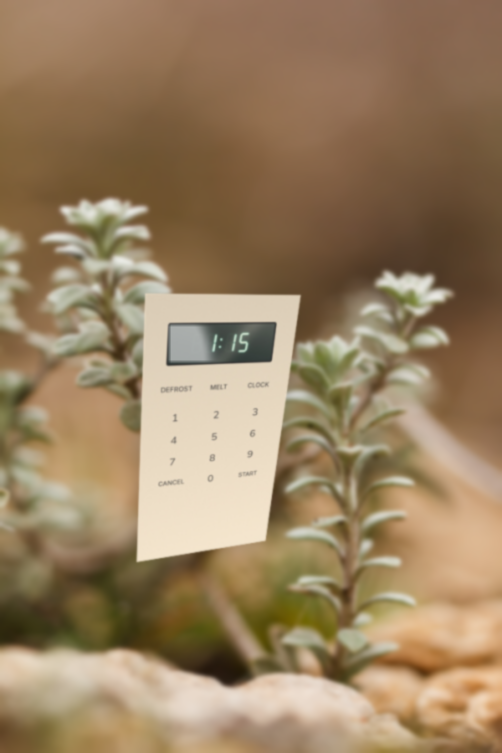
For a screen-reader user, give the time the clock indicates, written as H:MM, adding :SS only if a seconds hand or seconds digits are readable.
1:15
